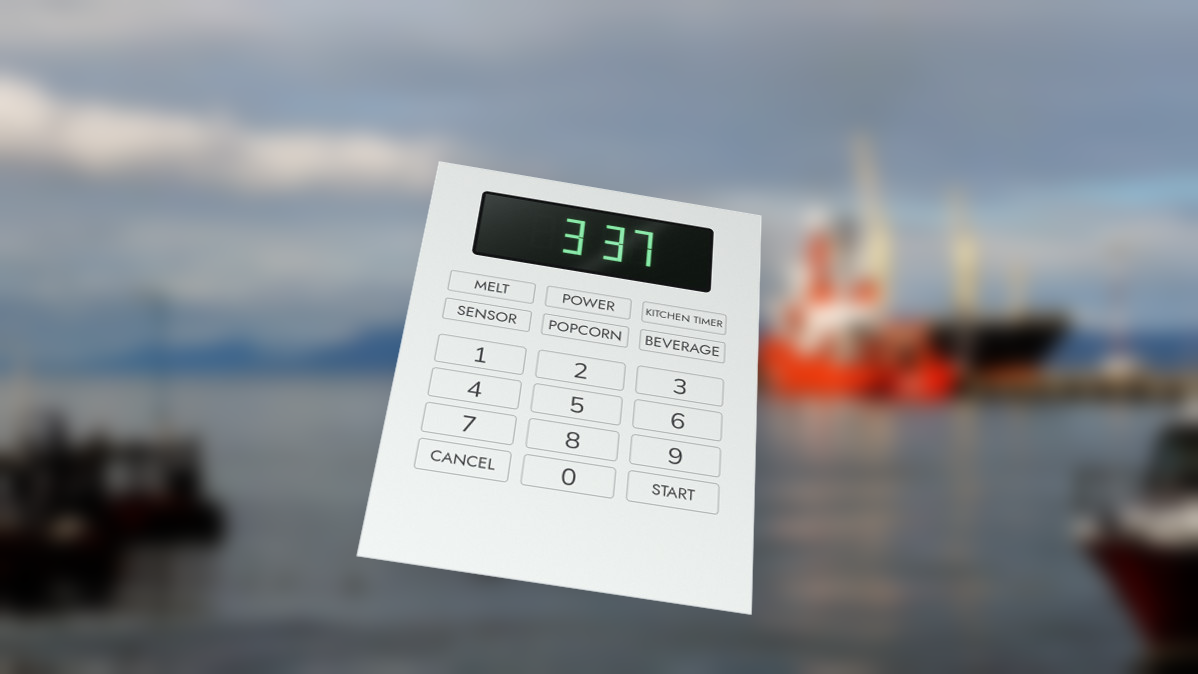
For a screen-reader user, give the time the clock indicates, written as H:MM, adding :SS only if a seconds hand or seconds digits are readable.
3:37
